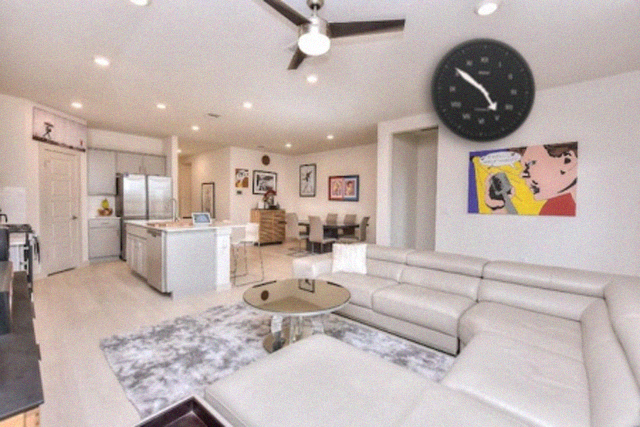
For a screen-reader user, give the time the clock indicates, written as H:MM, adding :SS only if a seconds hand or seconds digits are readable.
4:51
